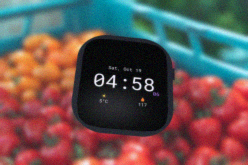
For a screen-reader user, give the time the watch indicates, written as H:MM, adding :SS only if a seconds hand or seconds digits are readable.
4:58
